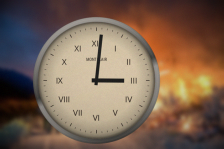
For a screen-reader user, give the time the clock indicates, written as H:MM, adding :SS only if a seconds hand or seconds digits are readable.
3:01
